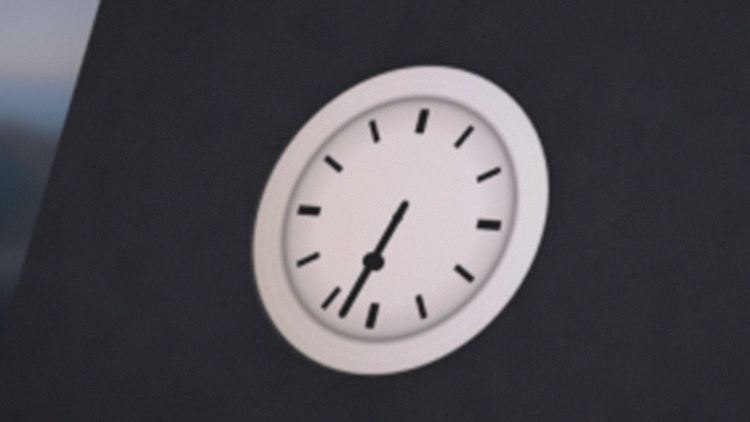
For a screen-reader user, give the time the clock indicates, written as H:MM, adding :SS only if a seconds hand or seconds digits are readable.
6:33
